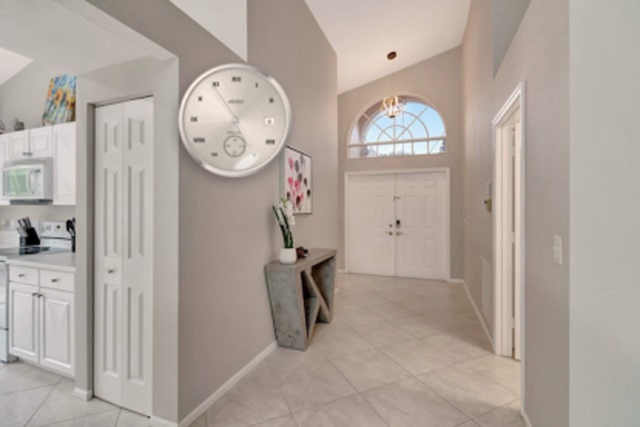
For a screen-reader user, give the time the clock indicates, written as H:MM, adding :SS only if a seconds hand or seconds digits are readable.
4:54
